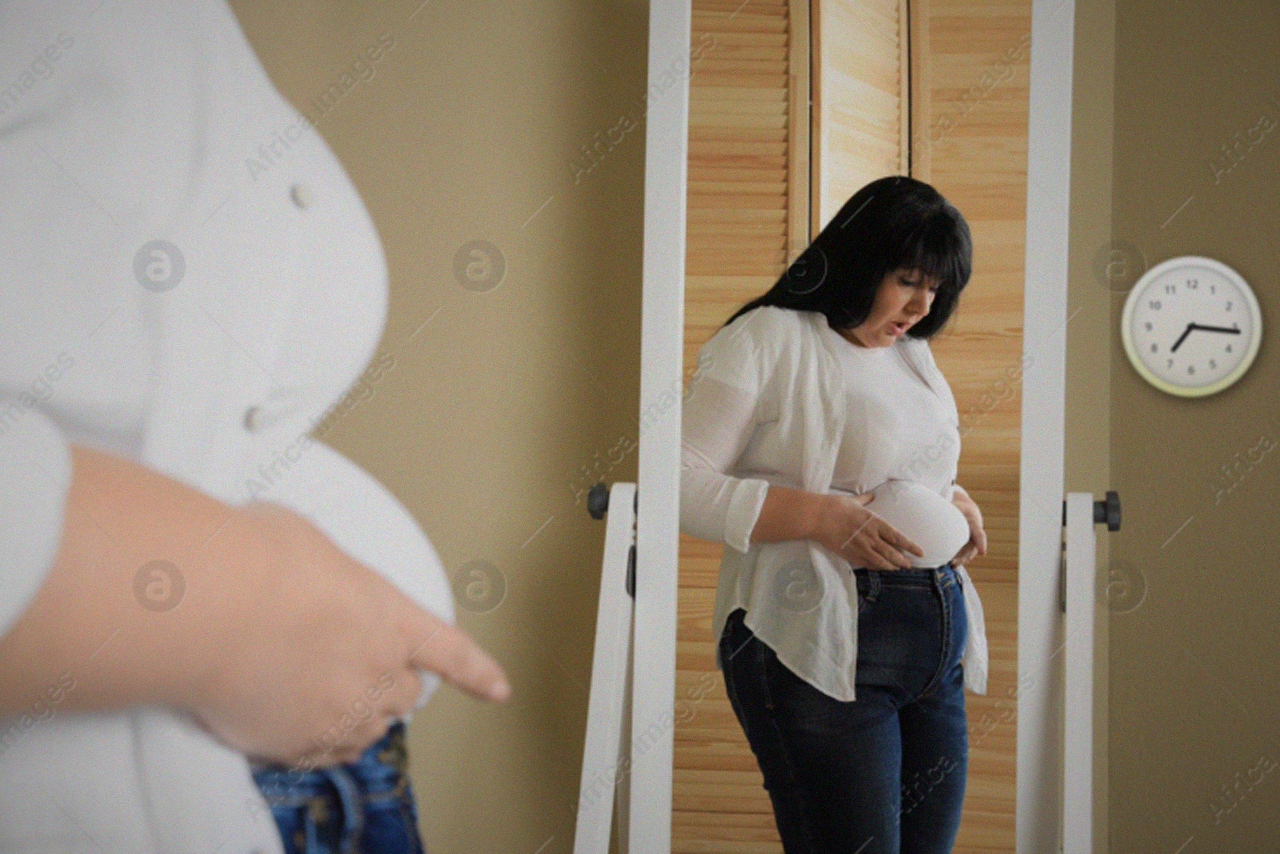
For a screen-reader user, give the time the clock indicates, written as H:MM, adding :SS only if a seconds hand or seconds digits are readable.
7:16
